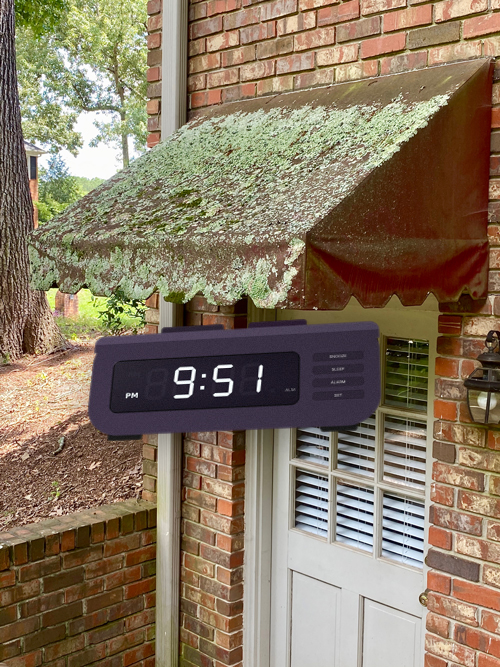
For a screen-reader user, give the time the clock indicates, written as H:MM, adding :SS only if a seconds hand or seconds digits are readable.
9:51
